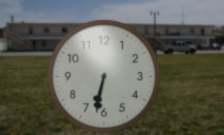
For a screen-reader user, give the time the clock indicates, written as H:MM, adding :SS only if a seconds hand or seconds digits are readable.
6:32
